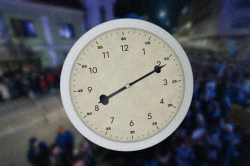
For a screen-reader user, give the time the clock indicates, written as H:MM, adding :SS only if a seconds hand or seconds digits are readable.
8:11
